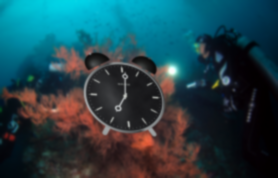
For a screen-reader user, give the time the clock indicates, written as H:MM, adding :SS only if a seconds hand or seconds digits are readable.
7:01
